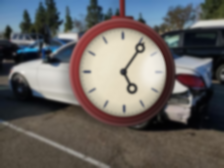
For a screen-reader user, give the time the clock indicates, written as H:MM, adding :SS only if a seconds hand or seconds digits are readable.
5:06
